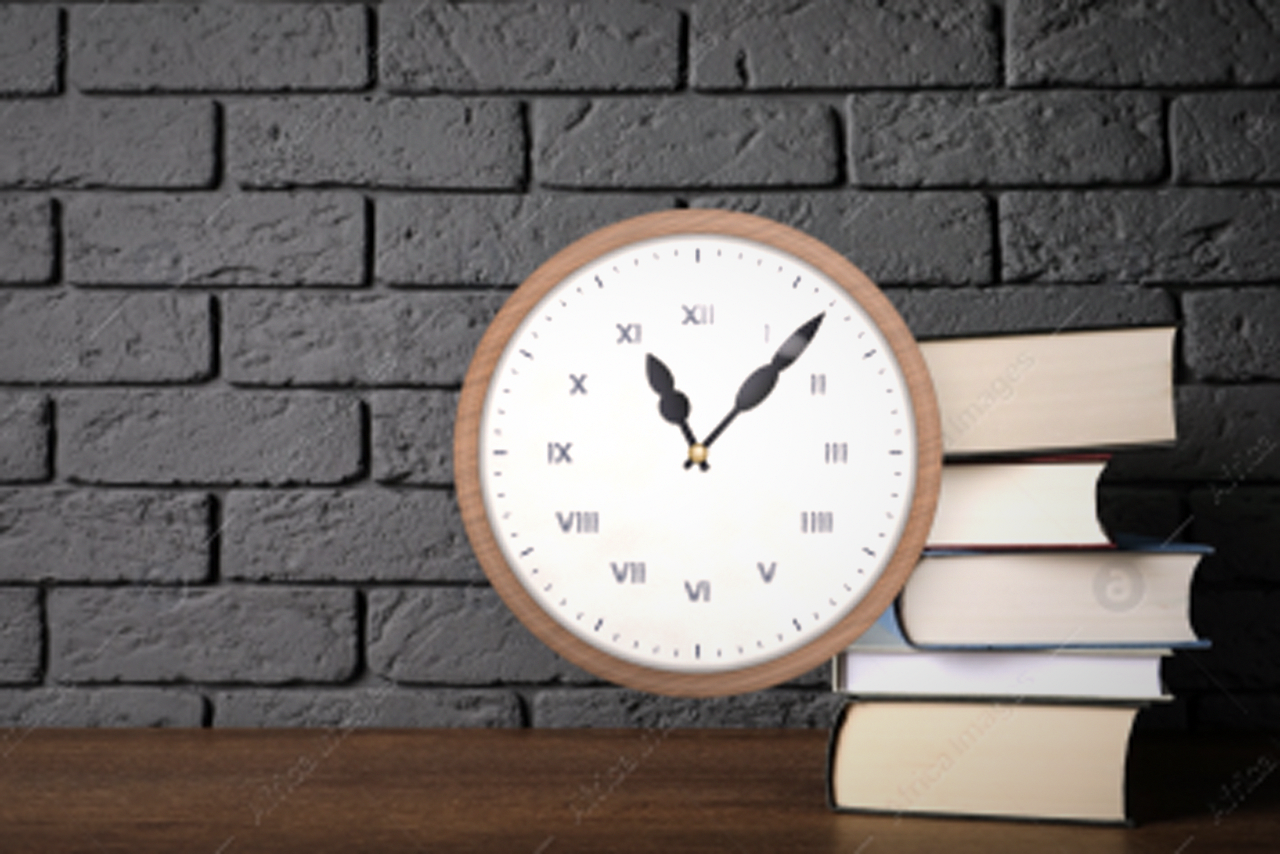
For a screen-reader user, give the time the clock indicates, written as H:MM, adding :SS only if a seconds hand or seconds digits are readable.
11:07
